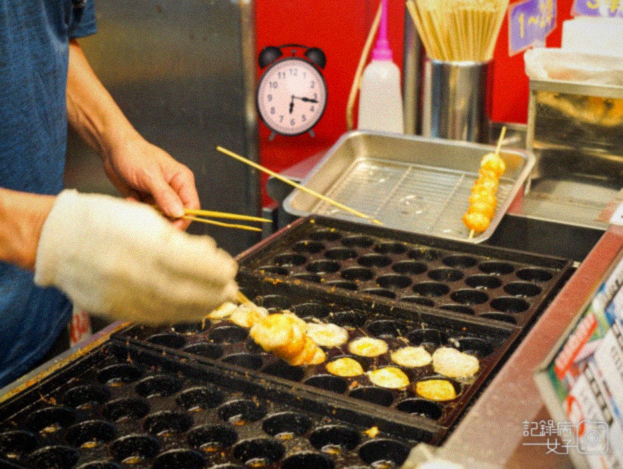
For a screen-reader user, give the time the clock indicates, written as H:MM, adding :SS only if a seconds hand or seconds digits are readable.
6:17
